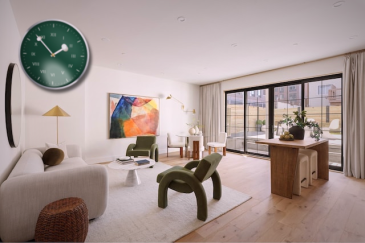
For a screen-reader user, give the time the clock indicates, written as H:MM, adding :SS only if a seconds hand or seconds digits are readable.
1:53
